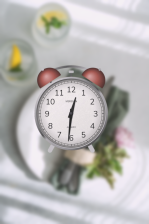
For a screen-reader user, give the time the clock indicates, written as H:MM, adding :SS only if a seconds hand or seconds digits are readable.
12:31
